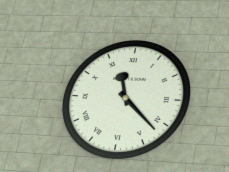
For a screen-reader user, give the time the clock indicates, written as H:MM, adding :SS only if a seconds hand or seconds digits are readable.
11:22
